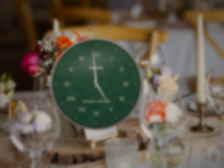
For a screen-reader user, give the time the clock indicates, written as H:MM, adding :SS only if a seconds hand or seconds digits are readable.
4:59
